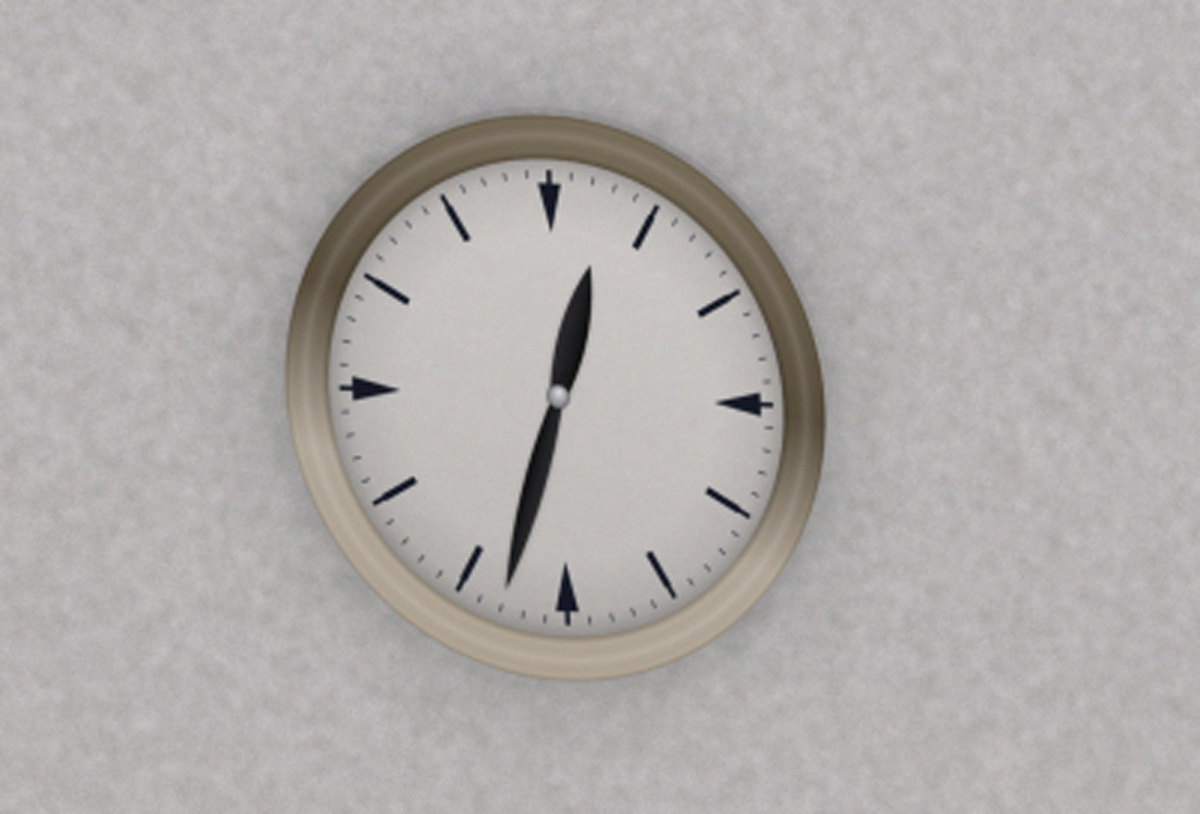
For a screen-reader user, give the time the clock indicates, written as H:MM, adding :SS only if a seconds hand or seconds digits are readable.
12:33
